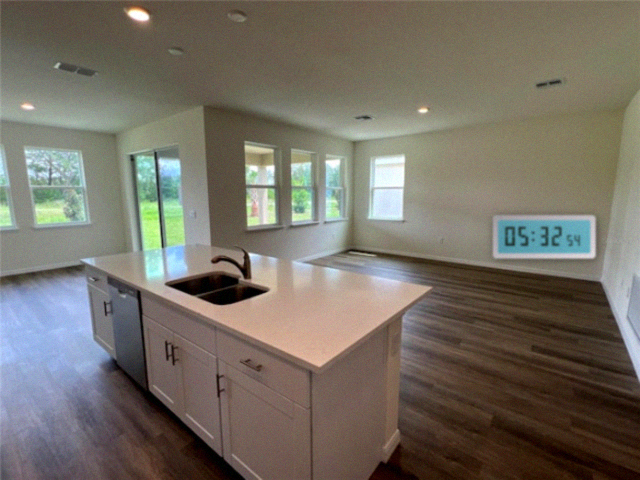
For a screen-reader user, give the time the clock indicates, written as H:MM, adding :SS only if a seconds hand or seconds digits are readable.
5:32
